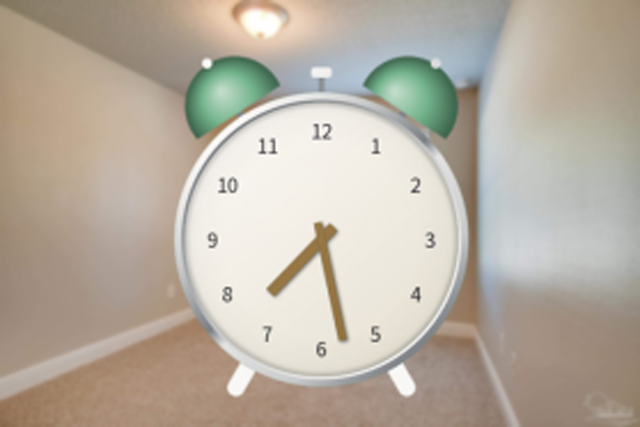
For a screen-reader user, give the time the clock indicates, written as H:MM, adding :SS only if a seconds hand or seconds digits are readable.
7:28
